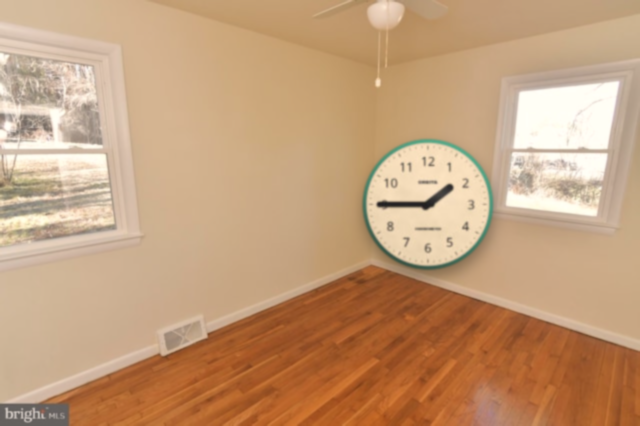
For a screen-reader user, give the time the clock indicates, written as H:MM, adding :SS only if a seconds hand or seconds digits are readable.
1:45
